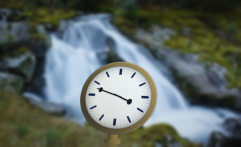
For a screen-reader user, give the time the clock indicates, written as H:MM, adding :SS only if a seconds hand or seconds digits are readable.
3:48
